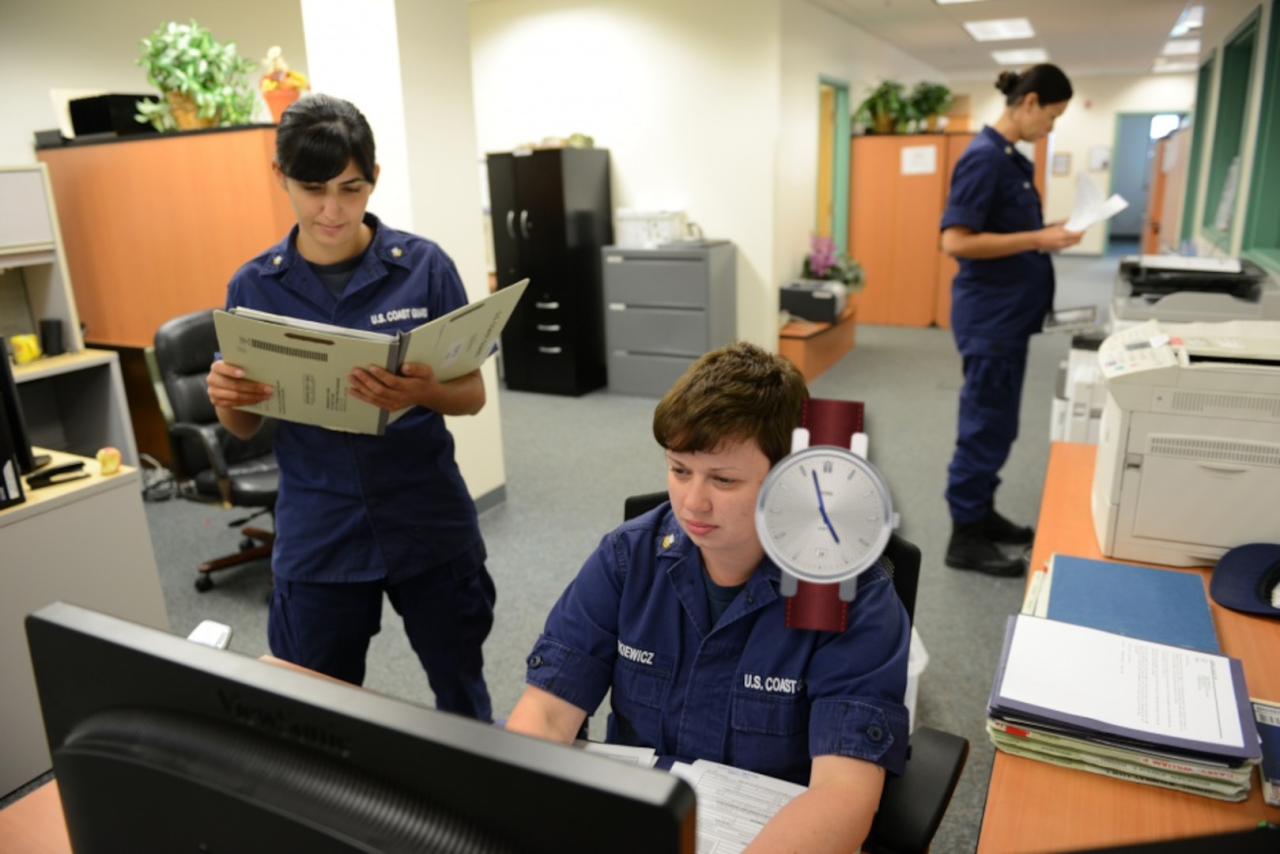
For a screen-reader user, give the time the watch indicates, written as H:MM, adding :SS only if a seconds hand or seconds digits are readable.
4:57
